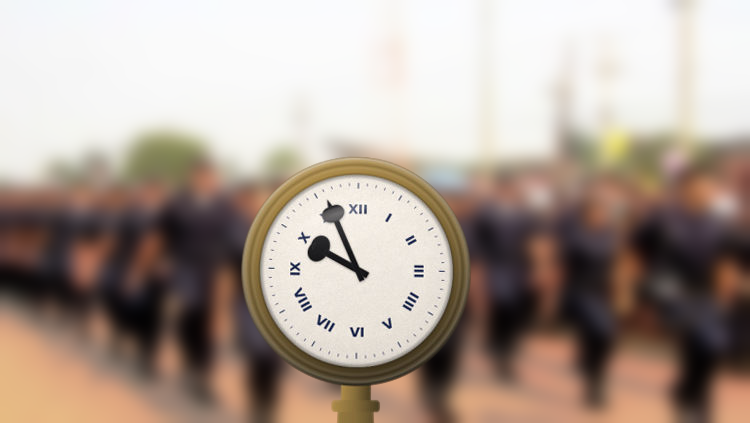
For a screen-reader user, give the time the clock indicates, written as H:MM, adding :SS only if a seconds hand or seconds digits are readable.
9:56
